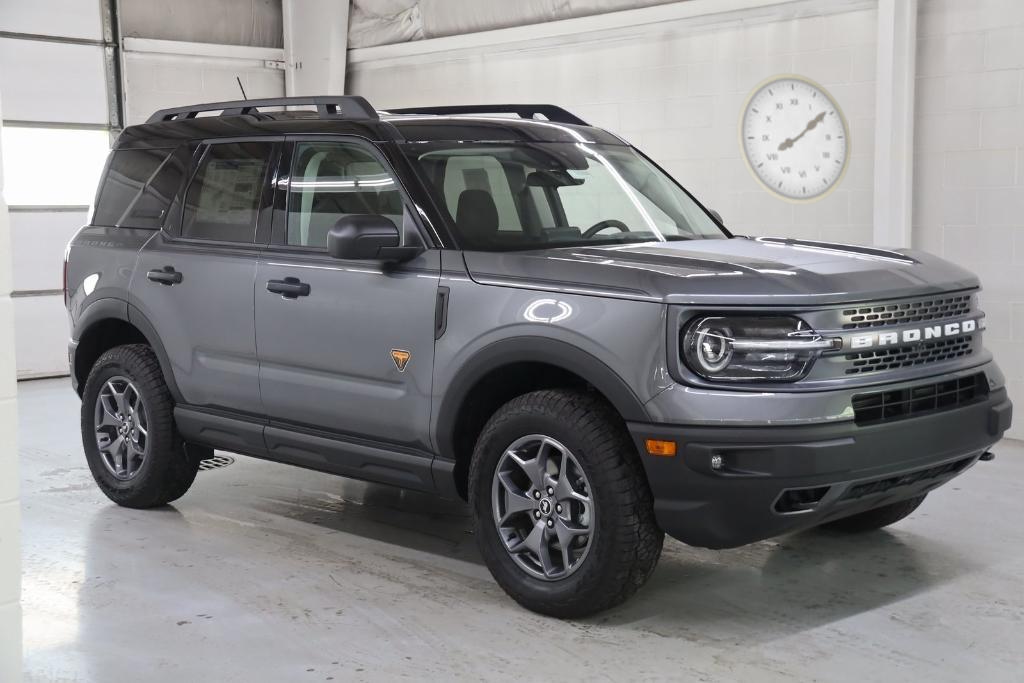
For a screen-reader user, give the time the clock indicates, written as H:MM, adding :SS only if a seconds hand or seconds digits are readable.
8:09
